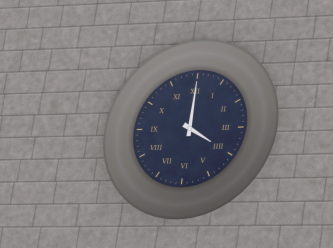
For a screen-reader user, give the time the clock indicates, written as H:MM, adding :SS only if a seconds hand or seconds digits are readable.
4:00
